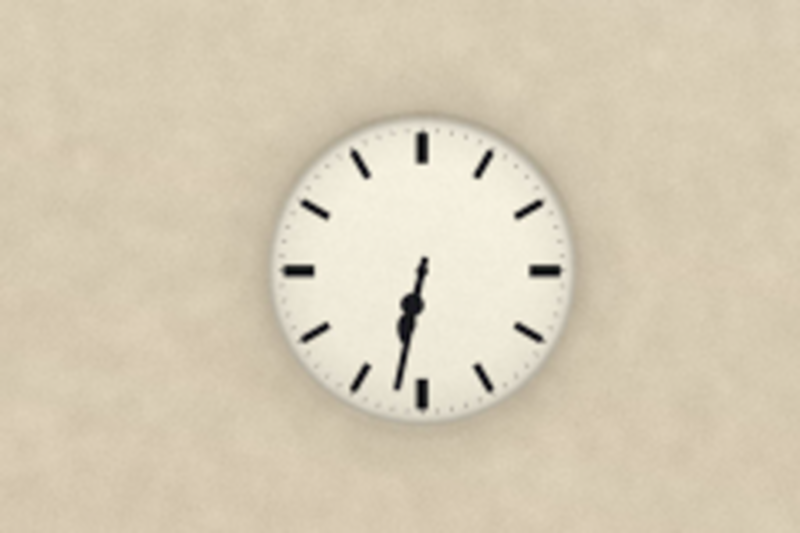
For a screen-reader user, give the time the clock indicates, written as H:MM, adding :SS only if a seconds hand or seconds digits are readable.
6:32
